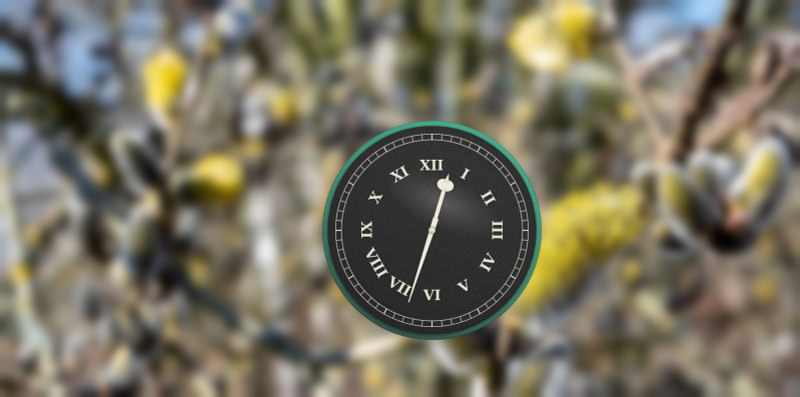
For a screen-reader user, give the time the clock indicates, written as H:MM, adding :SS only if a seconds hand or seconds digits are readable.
12:33
